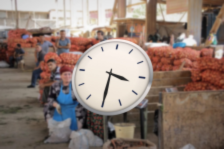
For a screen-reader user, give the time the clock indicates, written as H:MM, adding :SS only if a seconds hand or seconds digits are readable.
3:30
